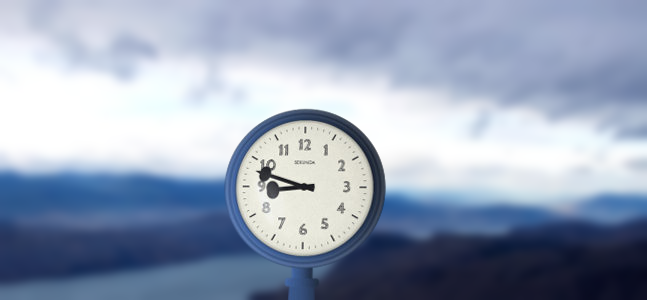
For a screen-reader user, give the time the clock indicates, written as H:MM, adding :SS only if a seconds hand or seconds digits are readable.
8:48
